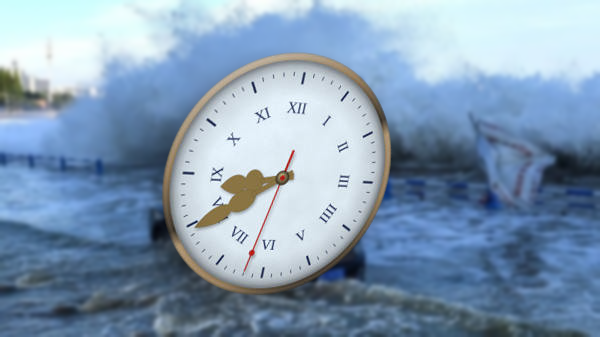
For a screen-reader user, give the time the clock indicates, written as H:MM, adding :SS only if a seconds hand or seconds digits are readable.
8:39:32
